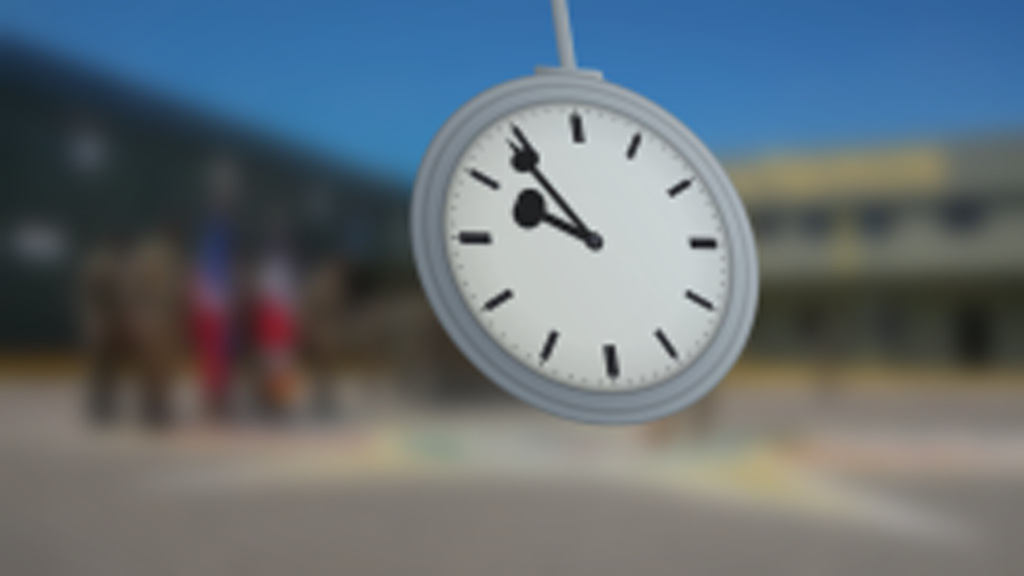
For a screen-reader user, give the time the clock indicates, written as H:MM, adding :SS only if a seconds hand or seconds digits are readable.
9:54
